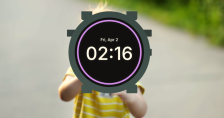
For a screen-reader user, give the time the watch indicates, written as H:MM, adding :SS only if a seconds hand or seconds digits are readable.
2:16
